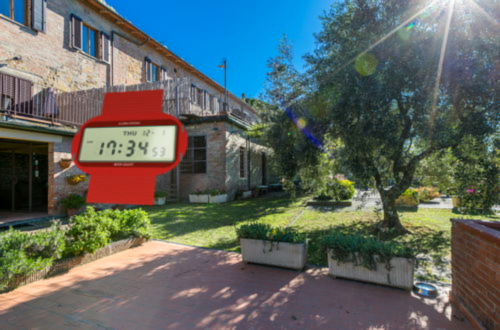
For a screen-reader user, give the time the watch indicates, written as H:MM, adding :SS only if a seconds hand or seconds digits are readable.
17:34
